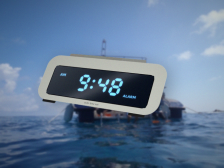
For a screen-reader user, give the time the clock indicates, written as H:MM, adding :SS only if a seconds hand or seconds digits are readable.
9:48
